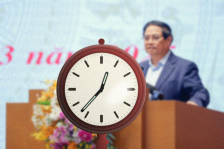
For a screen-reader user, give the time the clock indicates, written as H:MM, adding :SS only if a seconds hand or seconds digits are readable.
12:37
